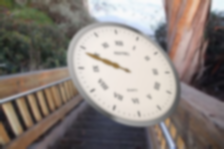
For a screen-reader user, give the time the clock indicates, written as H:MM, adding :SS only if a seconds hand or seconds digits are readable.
9:49
